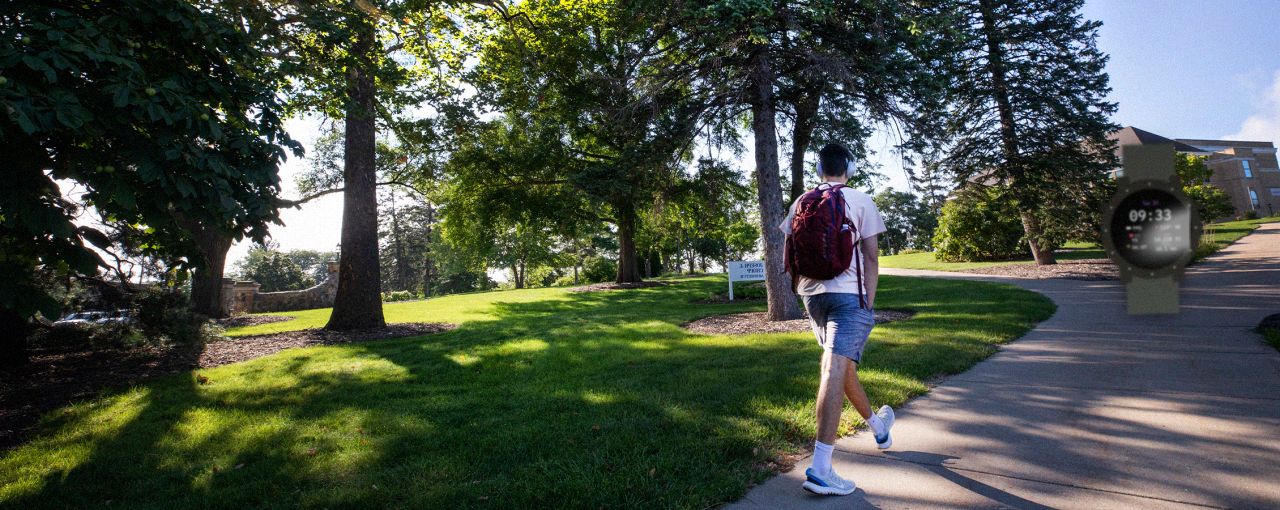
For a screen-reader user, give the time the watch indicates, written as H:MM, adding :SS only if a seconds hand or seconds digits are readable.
9:33
